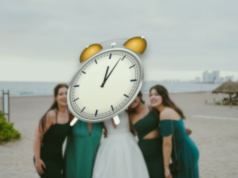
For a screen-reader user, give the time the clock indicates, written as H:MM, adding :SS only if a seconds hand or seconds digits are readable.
12:04
